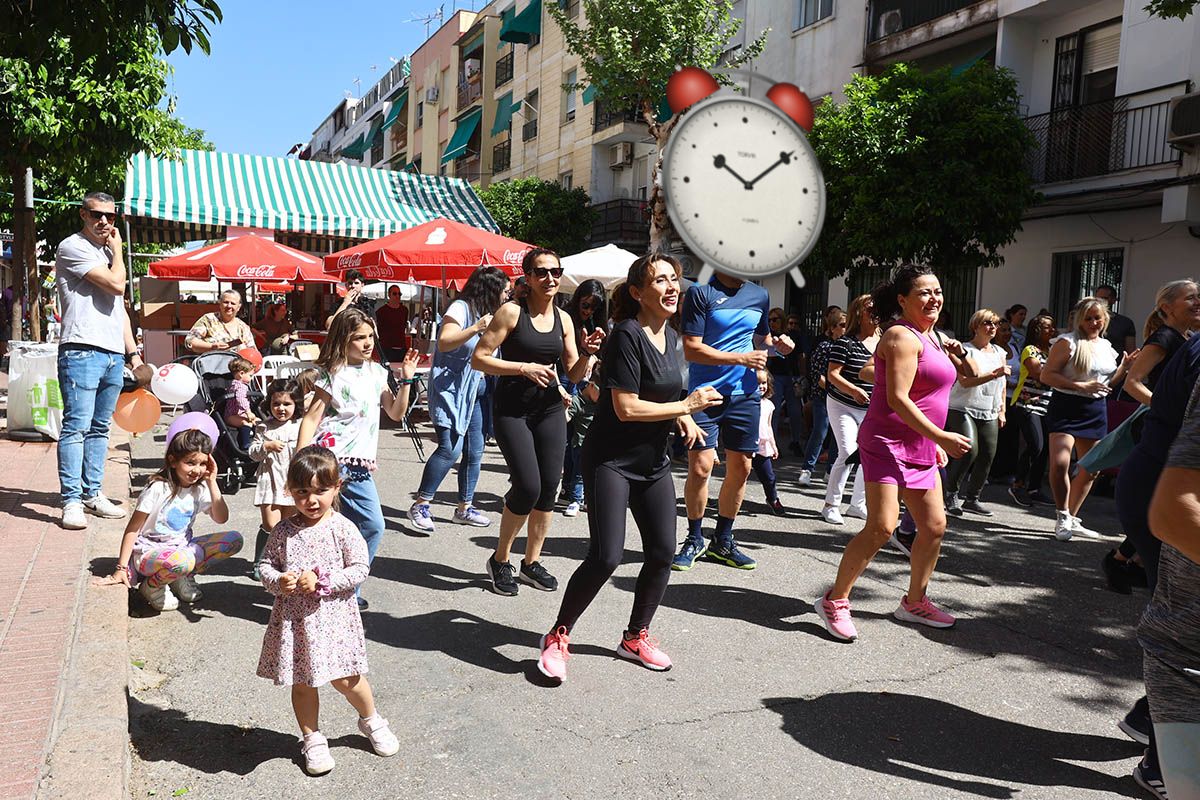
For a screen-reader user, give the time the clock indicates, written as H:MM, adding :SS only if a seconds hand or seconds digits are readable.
10:09
